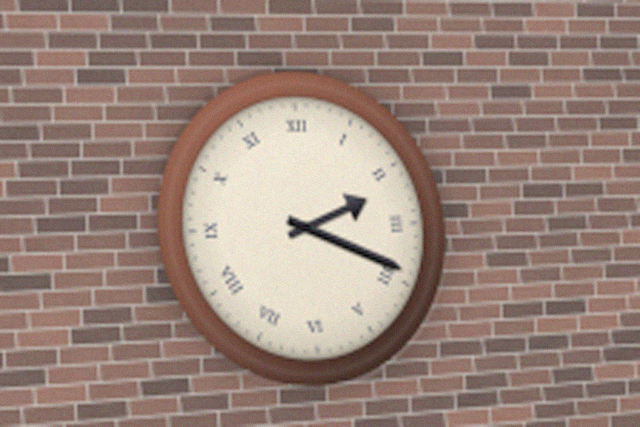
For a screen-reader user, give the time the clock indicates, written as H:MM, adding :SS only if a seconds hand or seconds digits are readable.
2:19
